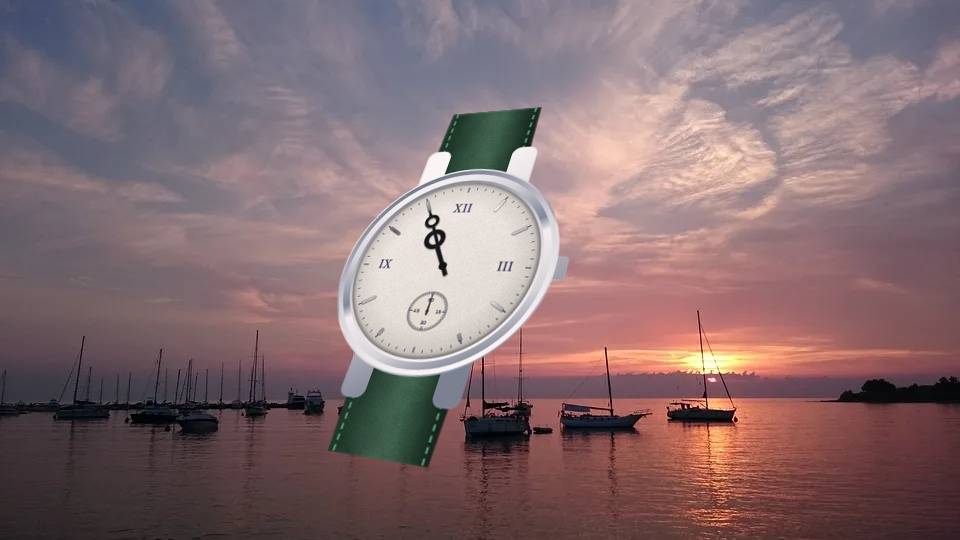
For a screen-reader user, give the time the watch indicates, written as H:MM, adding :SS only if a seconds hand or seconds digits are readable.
10:55
